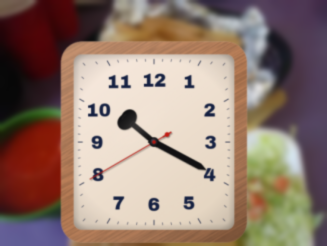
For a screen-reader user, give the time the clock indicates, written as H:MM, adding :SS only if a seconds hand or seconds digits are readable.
10:19:40
